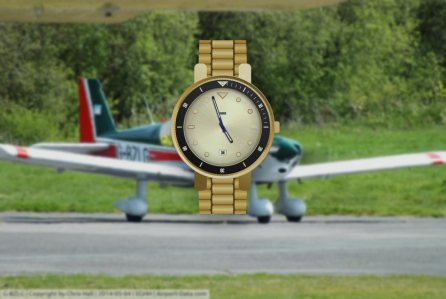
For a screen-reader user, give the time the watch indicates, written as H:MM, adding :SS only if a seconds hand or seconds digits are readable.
4:57
